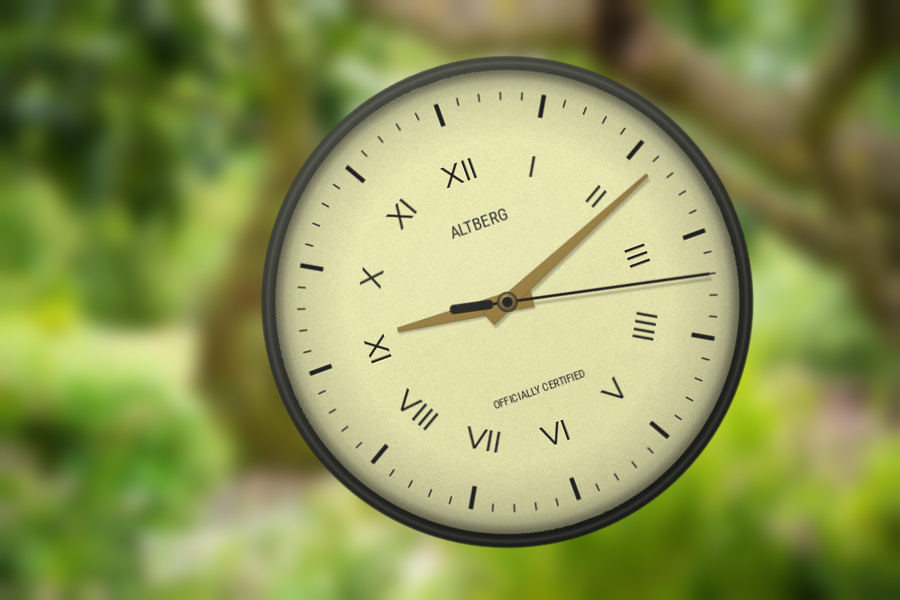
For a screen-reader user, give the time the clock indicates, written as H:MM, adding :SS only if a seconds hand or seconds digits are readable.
9:11:17
